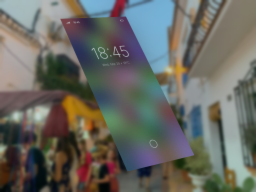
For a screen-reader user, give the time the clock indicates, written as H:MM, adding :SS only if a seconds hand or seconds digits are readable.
18:45
